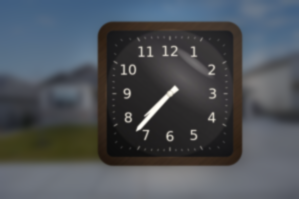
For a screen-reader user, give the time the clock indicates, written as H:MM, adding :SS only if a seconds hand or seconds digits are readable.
7:37
